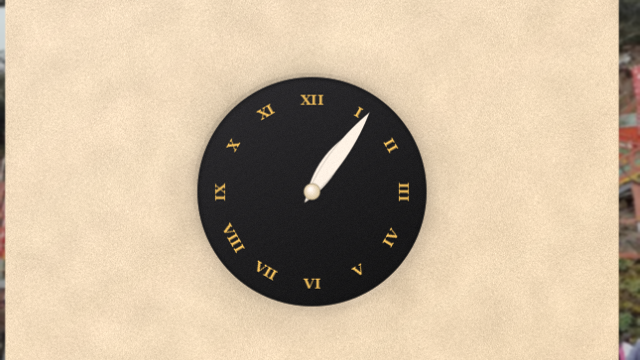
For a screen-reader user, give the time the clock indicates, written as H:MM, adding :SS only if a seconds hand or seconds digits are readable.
1:06
